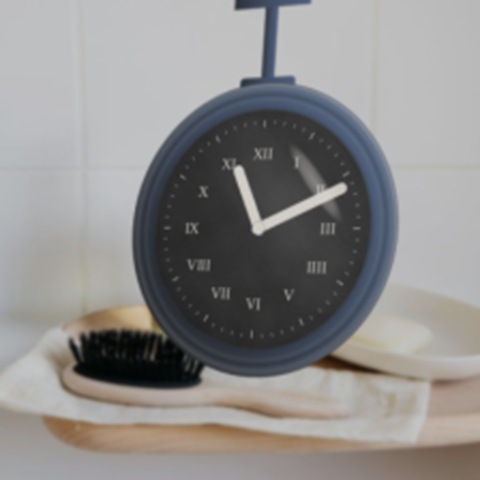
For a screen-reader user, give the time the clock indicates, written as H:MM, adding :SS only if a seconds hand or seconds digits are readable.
11:11
